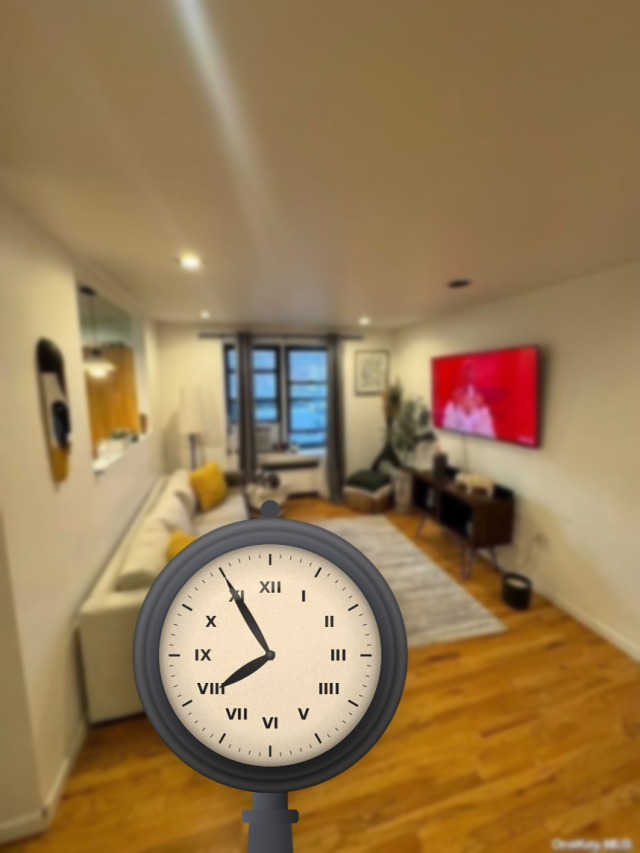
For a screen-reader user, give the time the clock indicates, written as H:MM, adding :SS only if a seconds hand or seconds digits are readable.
7:55
